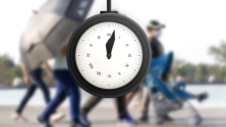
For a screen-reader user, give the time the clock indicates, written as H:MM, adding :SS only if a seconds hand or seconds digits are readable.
12:02
